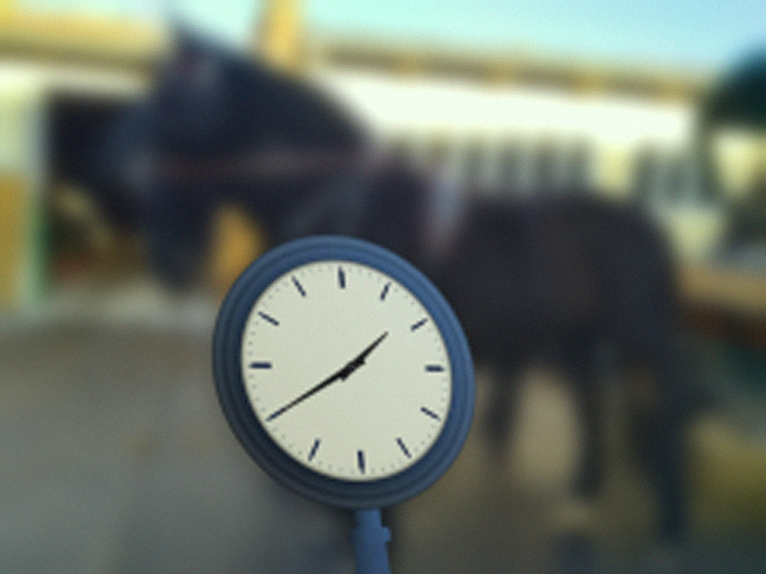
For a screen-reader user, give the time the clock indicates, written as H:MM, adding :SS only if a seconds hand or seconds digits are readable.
1:40
